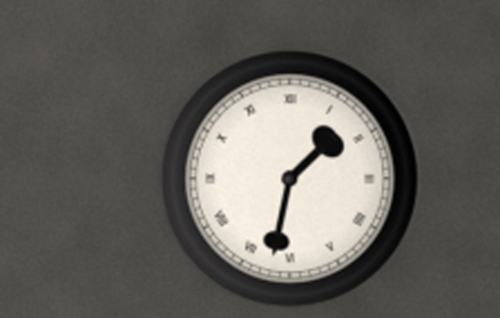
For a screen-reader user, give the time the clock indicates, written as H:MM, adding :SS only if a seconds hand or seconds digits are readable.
1:32
